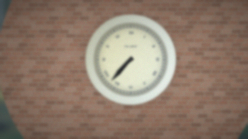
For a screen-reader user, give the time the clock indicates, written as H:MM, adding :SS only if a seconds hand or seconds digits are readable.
7:37
